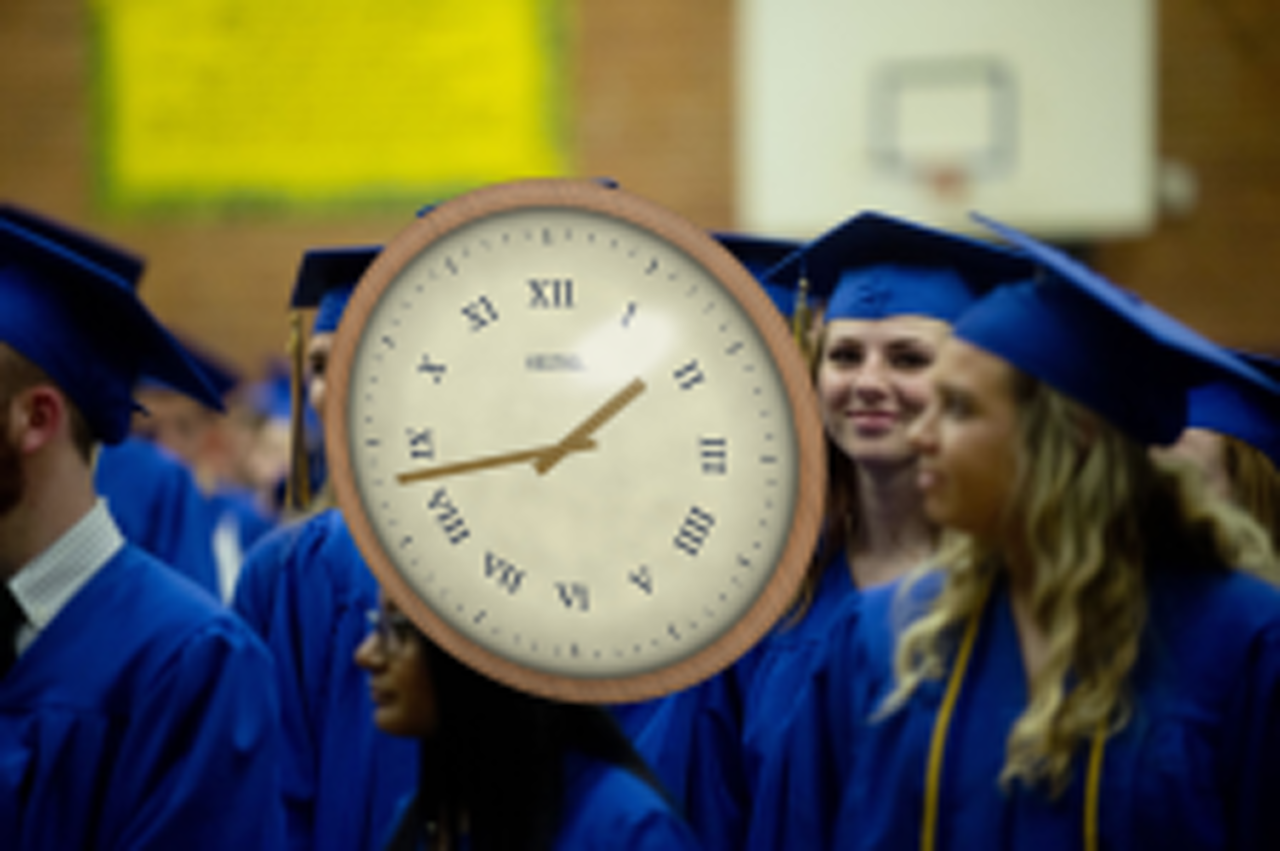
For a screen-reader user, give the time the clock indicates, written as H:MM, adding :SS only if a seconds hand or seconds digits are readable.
1:43
